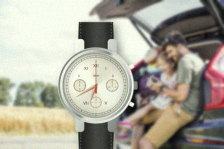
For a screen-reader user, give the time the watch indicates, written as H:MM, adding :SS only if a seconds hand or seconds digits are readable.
6:40
